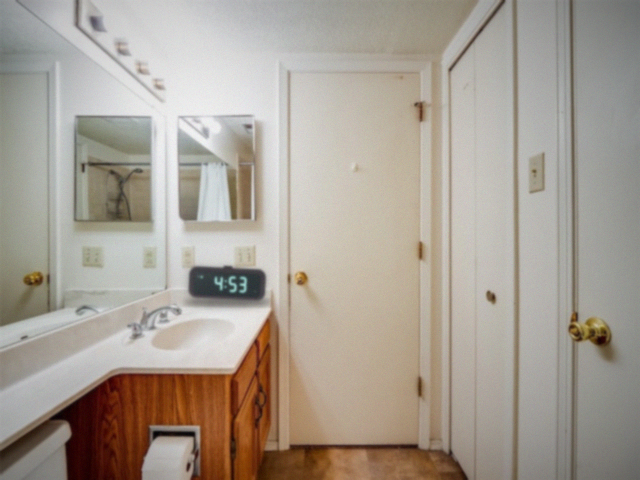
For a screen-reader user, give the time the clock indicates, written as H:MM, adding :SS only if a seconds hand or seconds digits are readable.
4:53
